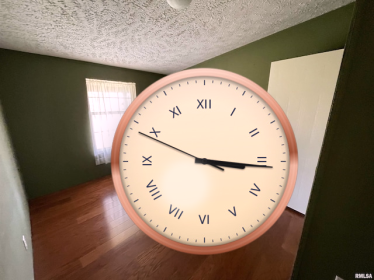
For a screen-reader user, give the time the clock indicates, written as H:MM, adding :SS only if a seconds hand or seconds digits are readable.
3:15:49
